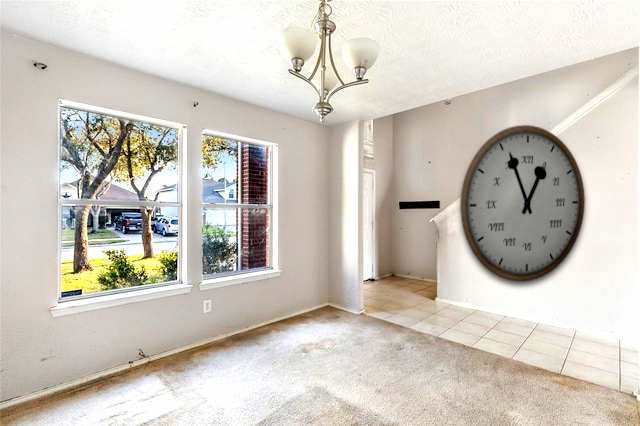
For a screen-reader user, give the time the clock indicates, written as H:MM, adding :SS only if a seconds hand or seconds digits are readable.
12:56
